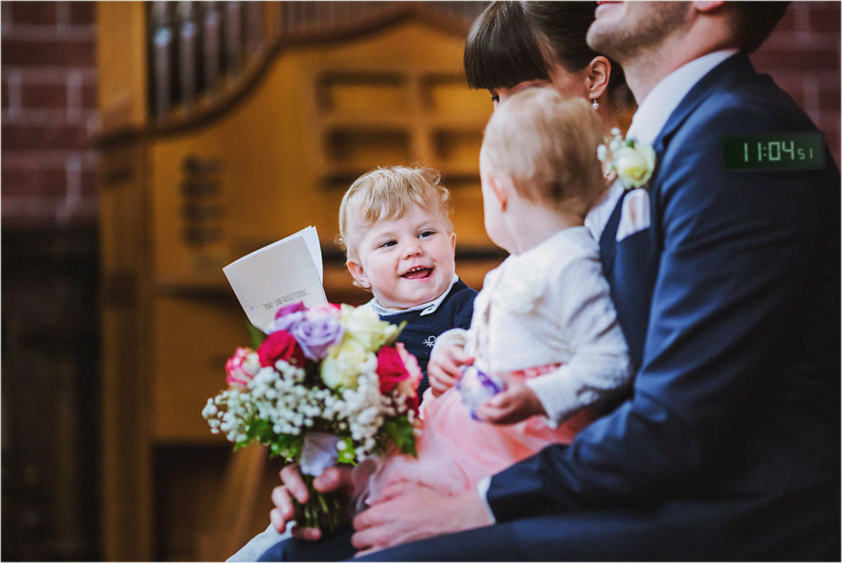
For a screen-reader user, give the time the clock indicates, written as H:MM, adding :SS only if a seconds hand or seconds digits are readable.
11:04
